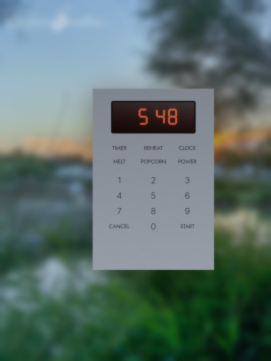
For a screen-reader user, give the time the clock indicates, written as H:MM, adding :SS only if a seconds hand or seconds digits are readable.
5:48
